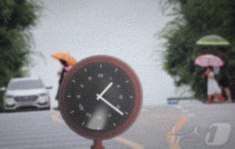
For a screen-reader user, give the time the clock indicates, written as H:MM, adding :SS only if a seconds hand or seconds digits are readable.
1:21
